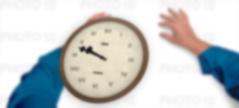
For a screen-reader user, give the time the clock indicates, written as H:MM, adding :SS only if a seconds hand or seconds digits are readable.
9:48
